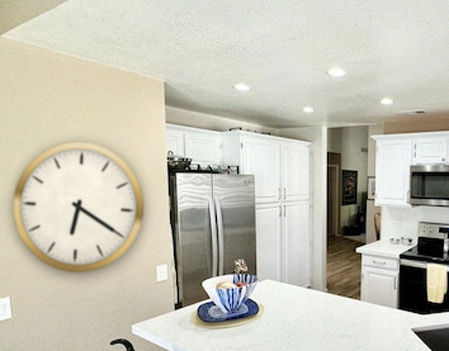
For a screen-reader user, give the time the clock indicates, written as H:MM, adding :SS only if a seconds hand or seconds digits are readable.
6:20
